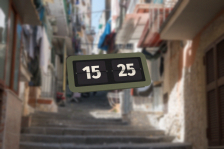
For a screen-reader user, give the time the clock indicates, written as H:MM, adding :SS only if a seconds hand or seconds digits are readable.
15:25
